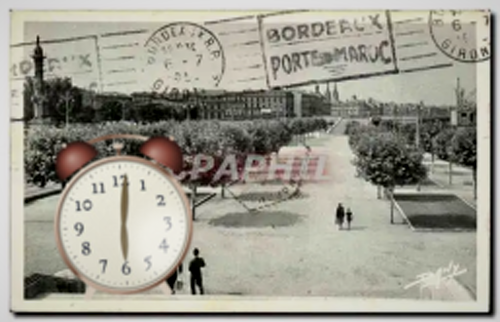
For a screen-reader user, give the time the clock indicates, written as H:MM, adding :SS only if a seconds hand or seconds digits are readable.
6:01
